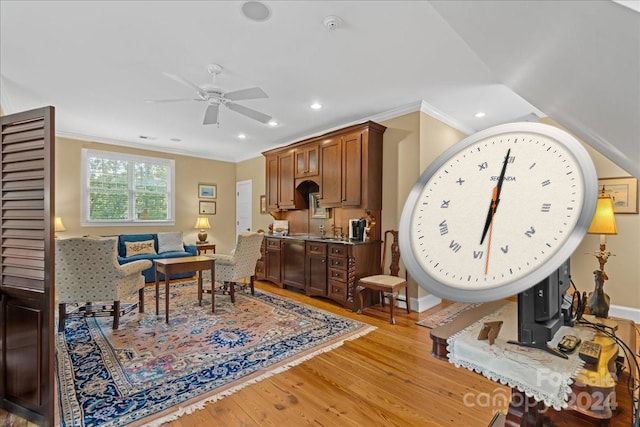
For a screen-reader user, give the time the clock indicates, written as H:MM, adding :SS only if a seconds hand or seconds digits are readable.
5:59:28
